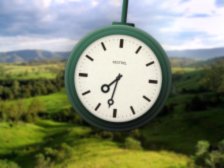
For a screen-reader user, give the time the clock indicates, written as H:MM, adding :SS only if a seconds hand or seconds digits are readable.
7:32
